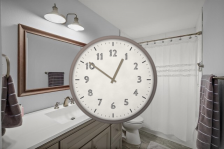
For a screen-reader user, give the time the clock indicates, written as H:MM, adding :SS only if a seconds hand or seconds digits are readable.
12:51
